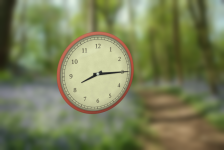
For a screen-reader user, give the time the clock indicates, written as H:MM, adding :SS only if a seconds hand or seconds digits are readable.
8:15
